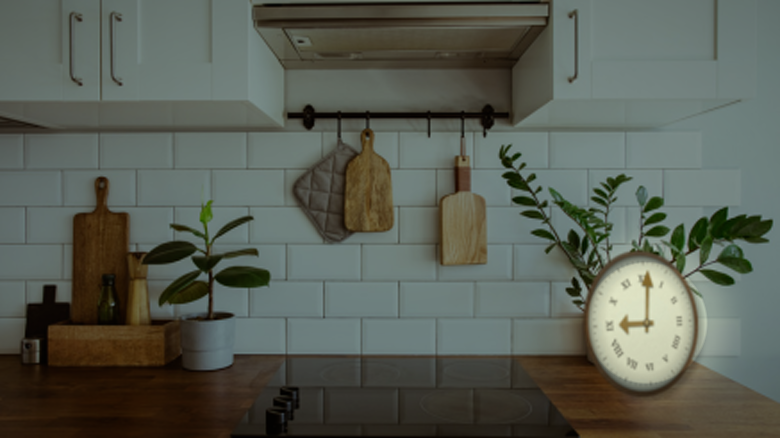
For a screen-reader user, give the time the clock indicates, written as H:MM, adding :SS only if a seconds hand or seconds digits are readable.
9:01
